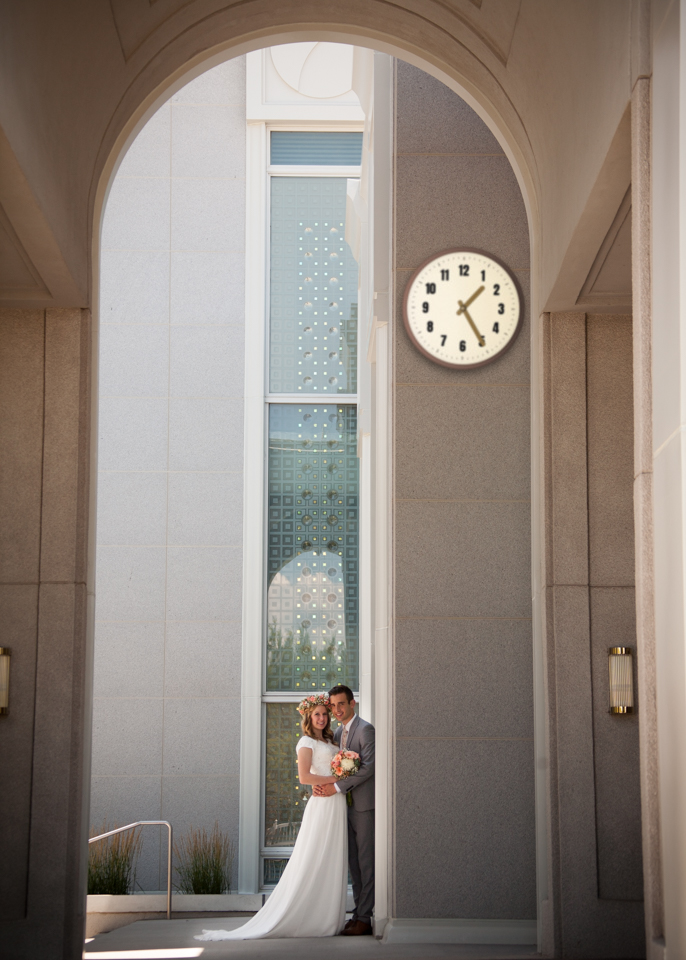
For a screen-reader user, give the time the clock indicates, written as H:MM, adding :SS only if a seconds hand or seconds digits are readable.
1:25
